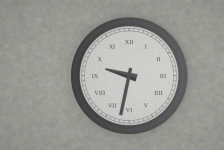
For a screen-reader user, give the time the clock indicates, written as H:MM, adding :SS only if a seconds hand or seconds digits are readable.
9:32
